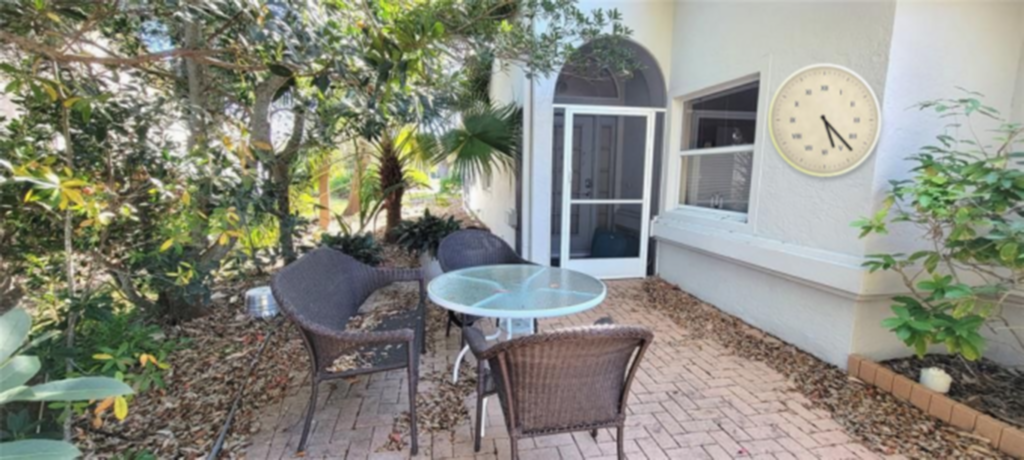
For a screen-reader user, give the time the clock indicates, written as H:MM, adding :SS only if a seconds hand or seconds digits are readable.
5:23
